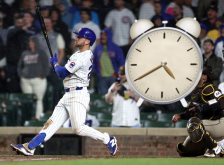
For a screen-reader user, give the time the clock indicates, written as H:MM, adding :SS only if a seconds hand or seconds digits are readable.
4:40
